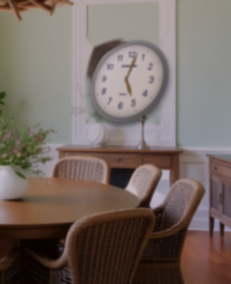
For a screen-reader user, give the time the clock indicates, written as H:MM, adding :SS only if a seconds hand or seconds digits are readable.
5:02
